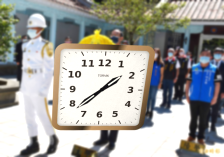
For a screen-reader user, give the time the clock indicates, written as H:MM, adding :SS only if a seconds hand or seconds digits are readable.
1:38
